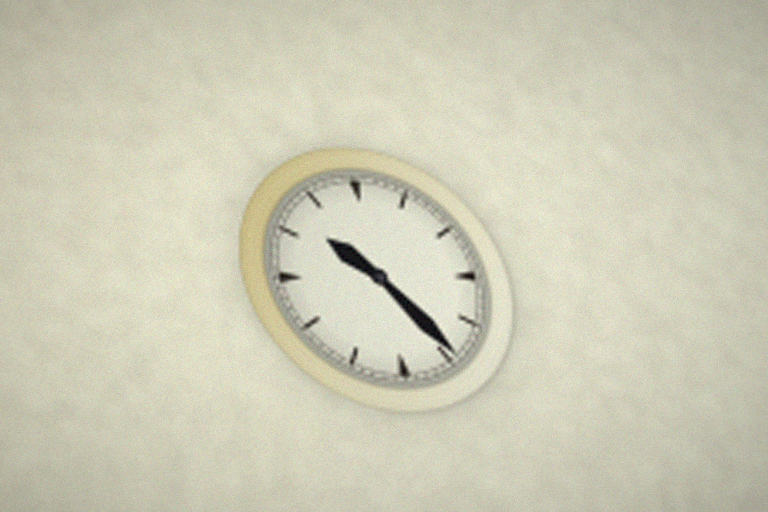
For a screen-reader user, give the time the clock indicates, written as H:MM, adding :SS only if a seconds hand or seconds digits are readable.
10:24
